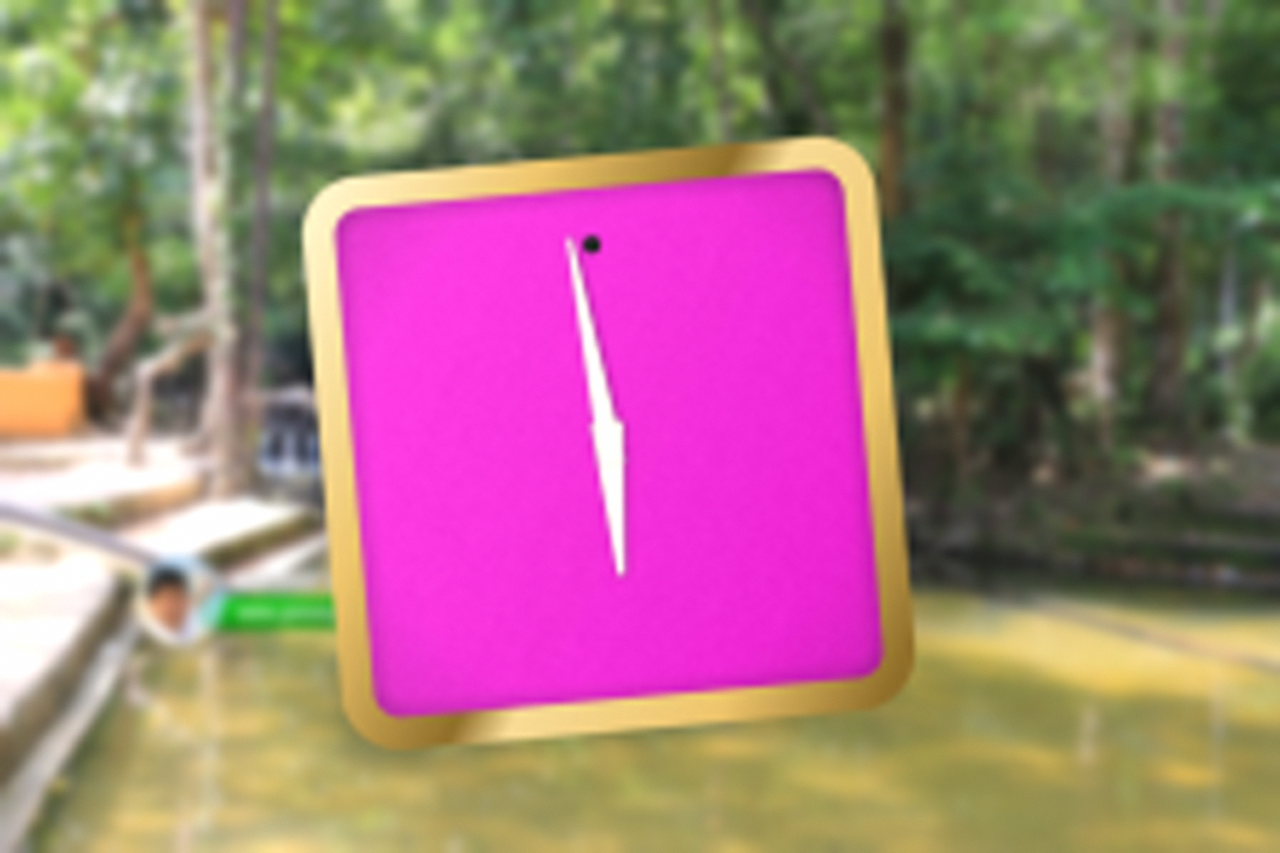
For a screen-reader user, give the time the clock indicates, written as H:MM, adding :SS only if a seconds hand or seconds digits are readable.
5:59
